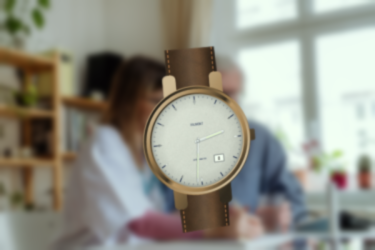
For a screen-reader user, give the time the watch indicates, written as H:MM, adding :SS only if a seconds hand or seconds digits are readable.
2:31
